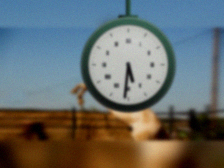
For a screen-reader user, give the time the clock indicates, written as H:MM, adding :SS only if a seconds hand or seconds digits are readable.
5:31
